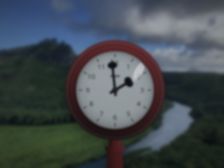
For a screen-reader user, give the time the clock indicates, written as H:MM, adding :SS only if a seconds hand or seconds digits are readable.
1:59
